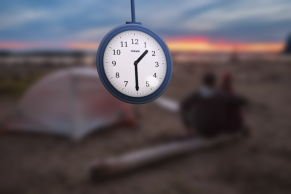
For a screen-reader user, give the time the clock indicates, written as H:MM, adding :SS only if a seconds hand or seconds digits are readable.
1:30
